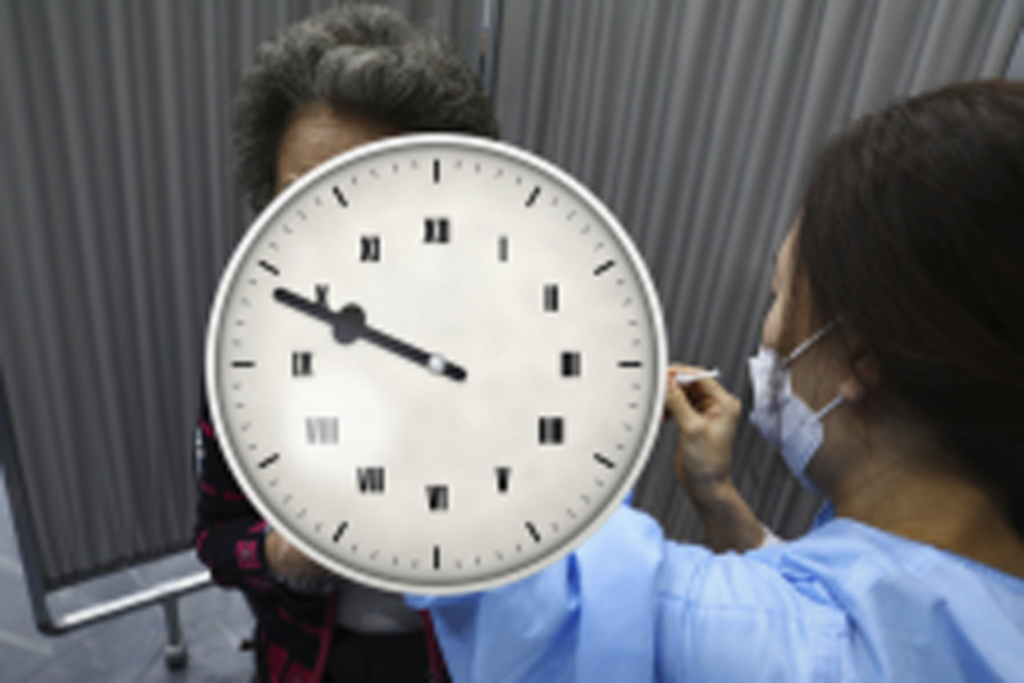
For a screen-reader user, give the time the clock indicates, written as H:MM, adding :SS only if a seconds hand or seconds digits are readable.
9:49
